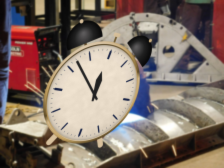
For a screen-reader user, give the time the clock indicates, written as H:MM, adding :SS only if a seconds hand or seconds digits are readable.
11:52
